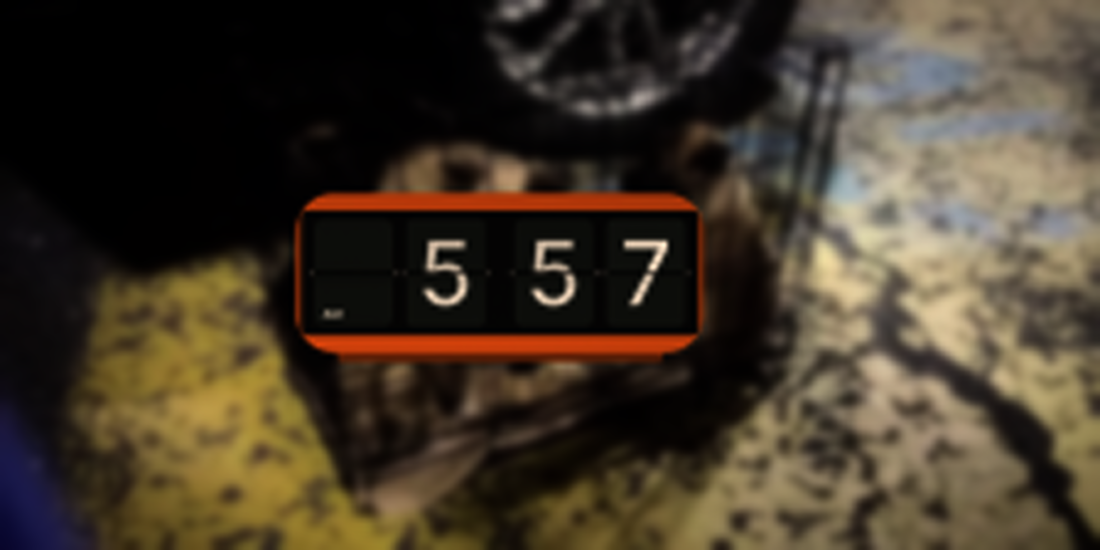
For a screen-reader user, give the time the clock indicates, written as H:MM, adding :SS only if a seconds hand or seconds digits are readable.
5:57
